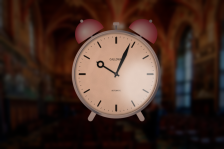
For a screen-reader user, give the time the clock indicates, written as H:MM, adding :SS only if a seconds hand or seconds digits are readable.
10:04
